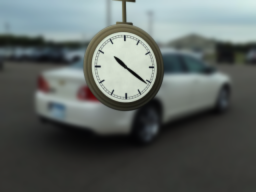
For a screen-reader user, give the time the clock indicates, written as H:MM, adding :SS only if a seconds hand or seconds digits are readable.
10:21
